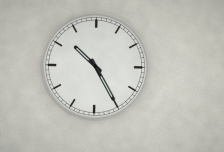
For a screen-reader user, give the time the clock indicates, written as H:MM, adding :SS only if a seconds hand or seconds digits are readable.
10:25
